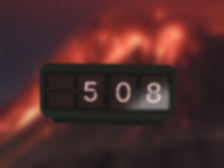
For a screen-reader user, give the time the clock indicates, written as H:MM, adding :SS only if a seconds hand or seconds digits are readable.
5:08
